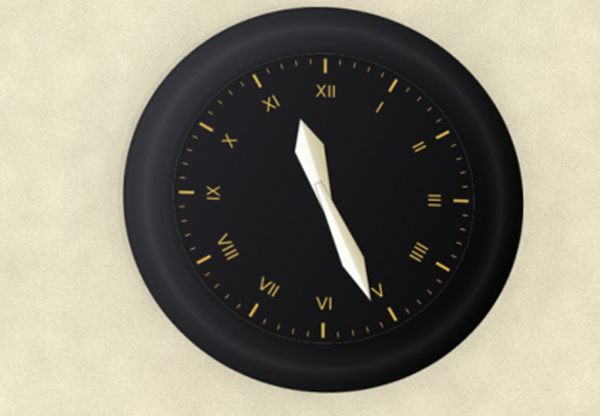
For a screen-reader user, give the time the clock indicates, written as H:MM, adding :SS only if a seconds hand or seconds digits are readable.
11:26
